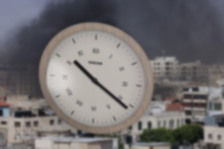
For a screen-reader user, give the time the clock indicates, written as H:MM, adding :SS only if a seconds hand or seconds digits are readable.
10:21
